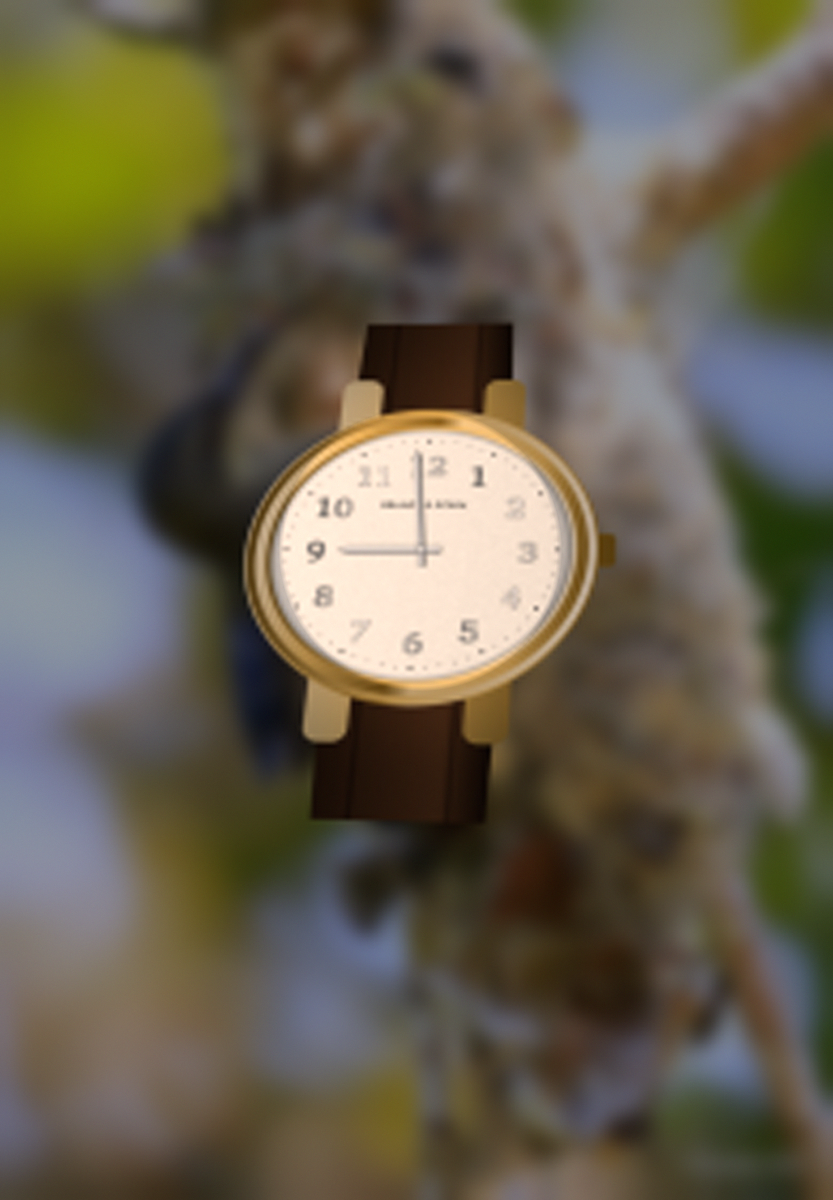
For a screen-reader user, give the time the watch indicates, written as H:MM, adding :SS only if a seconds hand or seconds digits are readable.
8:59
